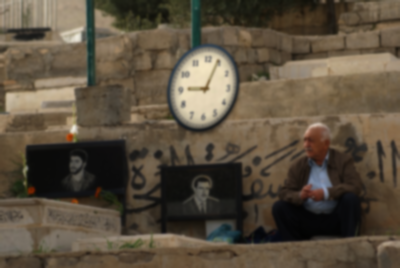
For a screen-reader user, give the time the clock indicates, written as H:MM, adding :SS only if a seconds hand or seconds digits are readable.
9:04
